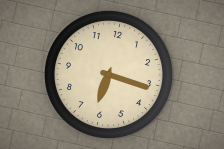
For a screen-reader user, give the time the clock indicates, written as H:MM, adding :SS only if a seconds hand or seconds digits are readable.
6:16
